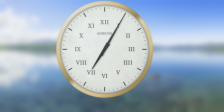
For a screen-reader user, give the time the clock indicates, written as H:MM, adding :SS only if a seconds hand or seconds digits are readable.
7:05
